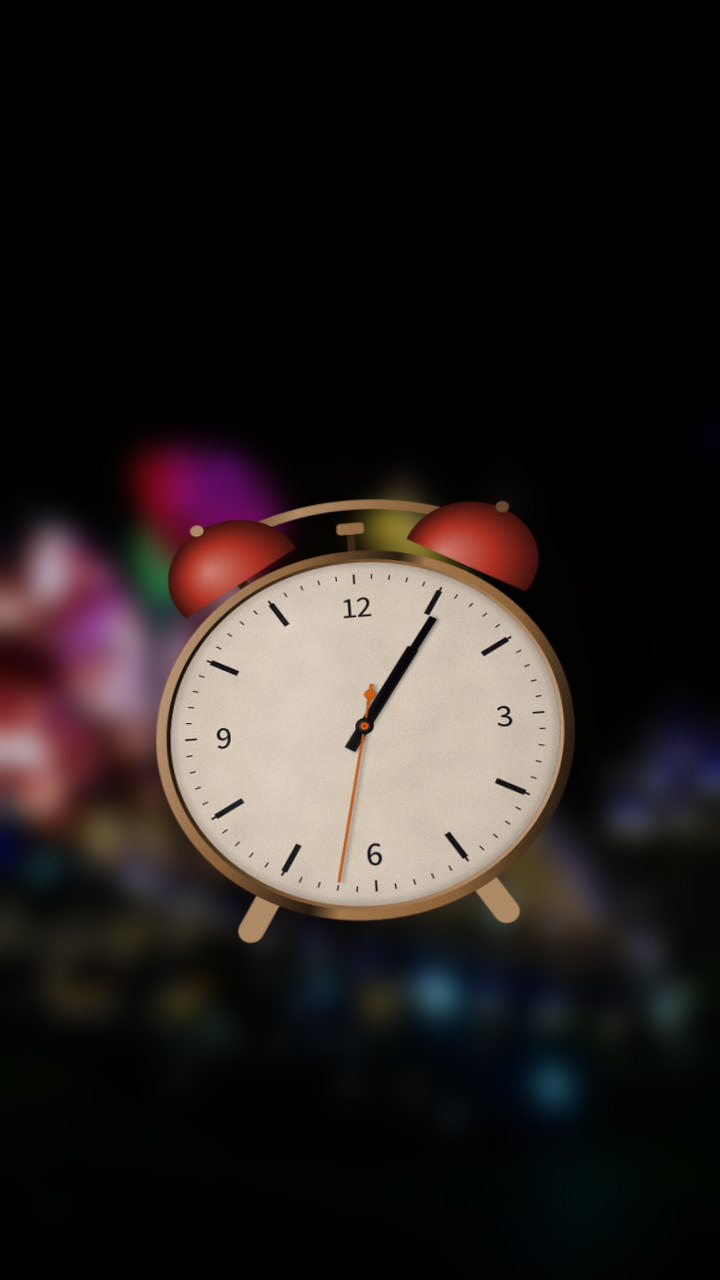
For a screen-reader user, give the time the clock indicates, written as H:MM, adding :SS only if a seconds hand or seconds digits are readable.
1:05:32
